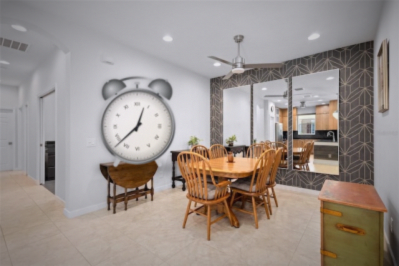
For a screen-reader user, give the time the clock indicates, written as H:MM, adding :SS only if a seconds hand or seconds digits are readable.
12:38
